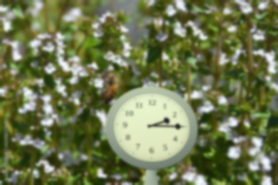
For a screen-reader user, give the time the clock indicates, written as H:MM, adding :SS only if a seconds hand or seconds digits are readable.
2:15
